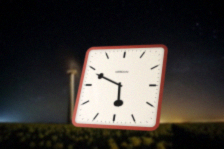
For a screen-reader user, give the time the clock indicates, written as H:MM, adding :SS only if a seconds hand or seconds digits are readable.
5:49
